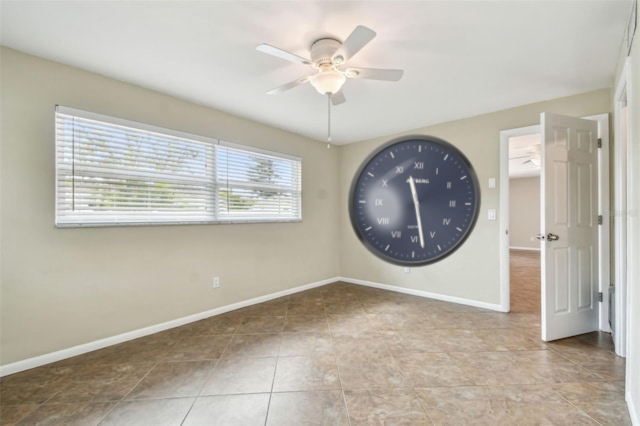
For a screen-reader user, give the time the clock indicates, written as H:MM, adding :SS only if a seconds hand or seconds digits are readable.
11:28
